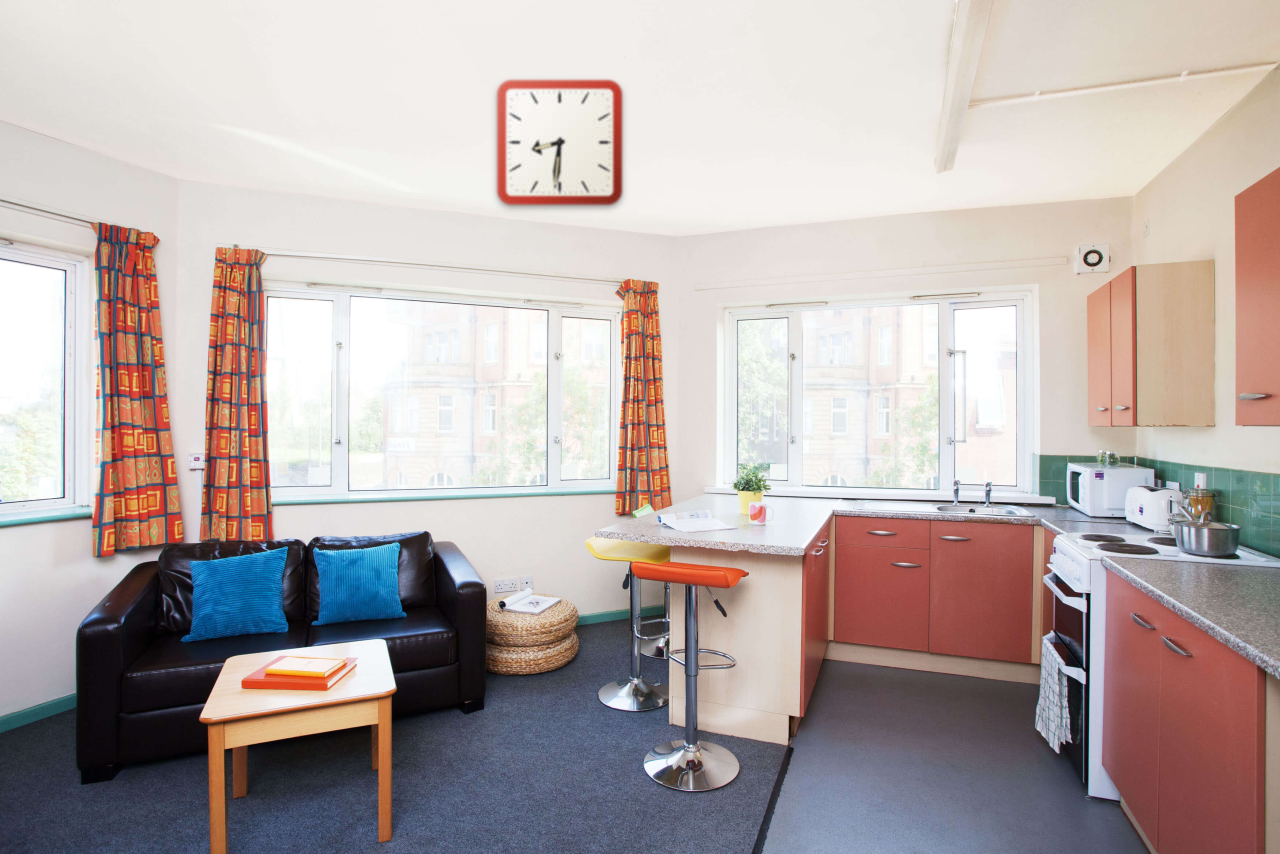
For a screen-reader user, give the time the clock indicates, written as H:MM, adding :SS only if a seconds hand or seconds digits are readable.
8:31
